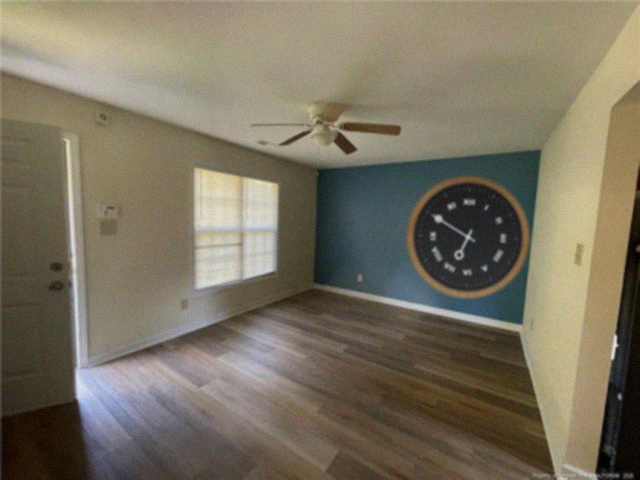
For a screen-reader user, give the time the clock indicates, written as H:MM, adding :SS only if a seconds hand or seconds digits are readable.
6:50
